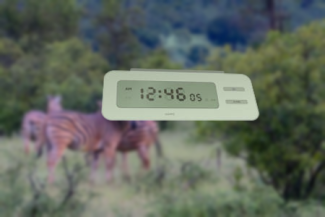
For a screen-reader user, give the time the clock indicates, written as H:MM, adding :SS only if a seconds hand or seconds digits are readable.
12:46:05
